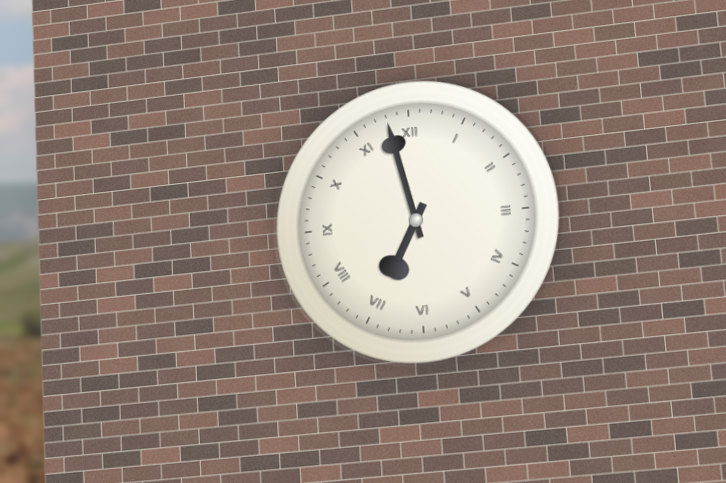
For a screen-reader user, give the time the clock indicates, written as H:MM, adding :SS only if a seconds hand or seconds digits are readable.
6:58
